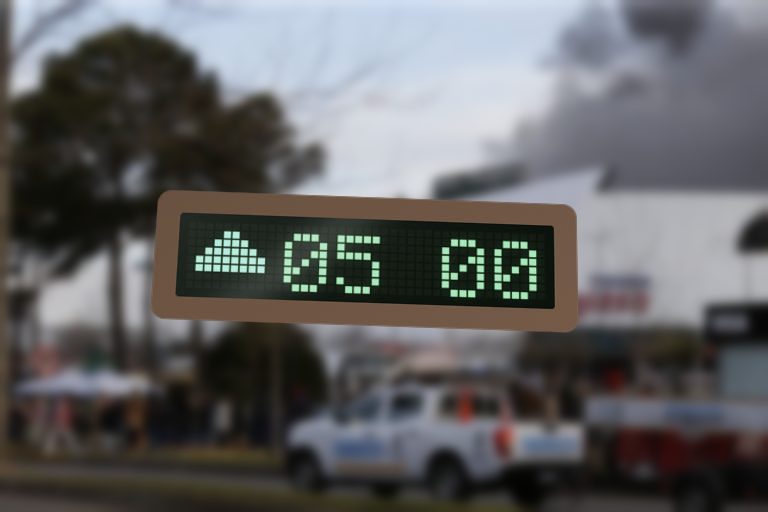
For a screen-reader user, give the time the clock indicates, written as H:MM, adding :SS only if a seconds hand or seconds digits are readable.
5:00
